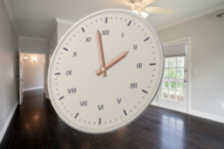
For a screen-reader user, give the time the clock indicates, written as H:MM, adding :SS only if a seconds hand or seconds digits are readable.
1:58
